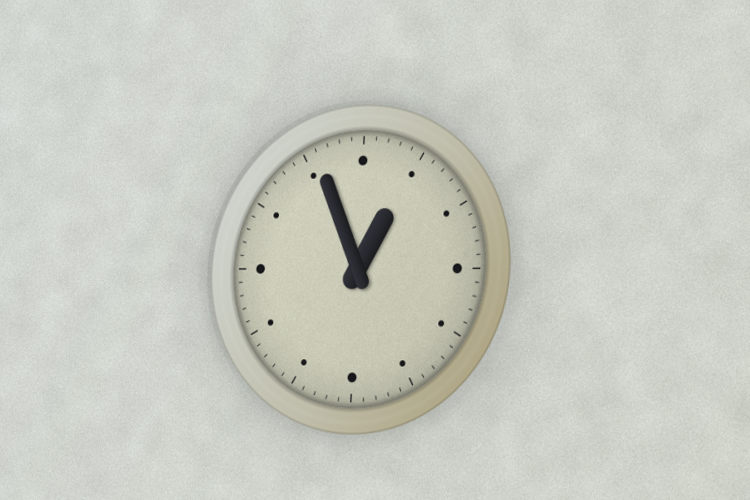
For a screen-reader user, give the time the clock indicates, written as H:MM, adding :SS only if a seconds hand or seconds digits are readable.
12:56
